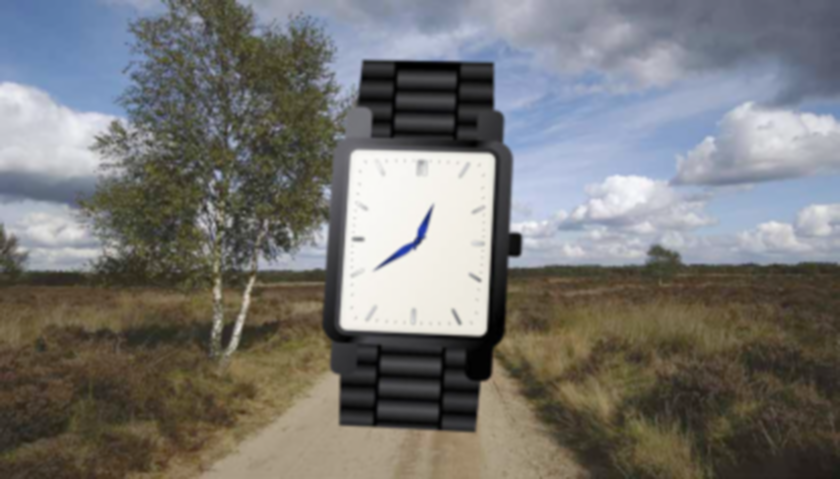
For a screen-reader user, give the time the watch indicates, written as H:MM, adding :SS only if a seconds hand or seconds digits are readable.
12:39
